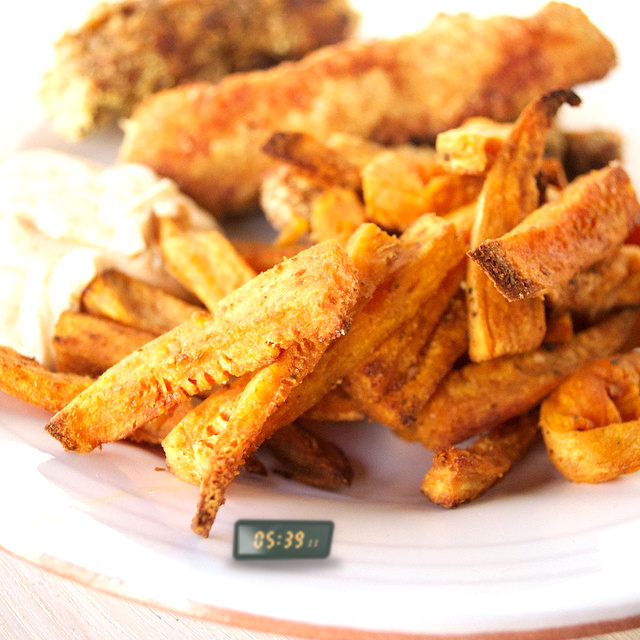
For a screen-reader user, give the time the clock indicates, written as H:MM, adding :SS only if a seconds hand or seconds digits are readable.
5:39
